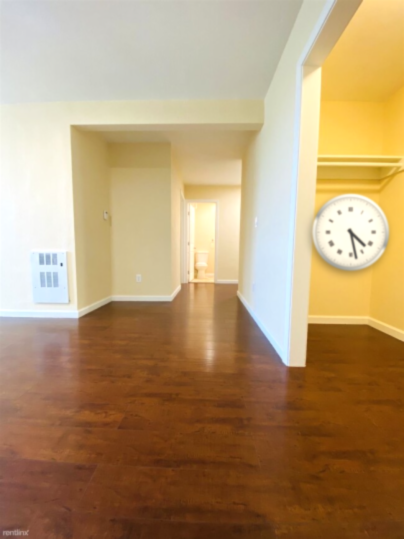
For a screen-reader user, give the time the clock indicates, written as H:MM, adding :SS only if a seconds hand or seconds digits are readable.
4:28
